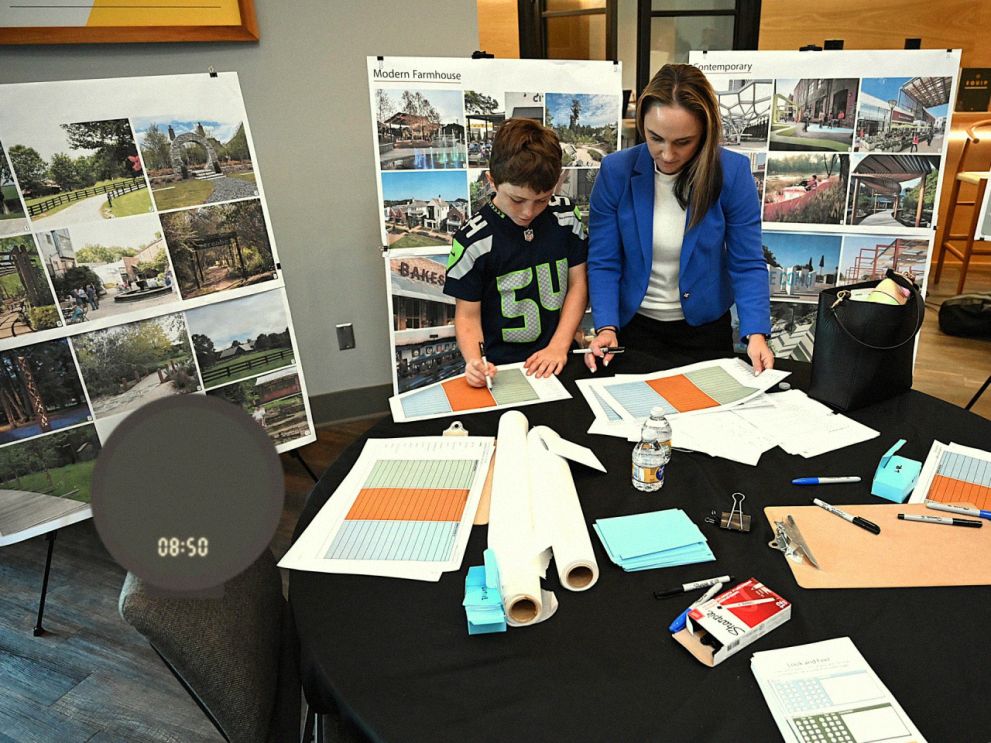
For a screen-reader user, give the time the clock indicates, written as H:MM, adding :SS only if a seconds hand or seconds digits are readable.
8:50
